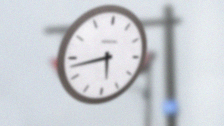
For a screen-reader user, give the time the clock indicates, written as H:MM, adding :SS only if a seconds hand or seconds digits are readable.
5:43
